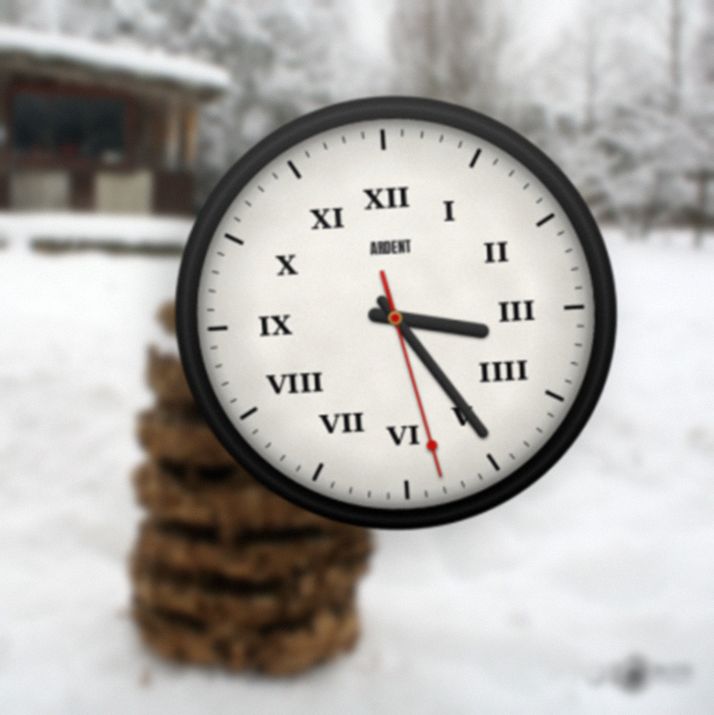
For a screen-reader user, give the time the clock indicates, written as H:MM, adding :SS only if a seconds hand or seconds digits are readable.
3:24:28
